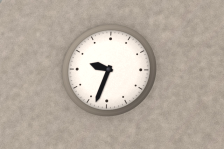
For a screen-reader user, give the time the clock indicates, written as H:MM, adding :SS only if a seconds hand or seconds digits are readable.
9:33
